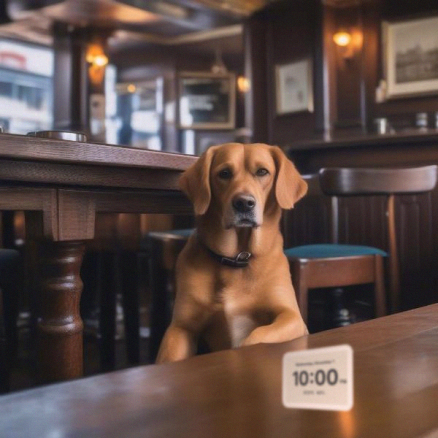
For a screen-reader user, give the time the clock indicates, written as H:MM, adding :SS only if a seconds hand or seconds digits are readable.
10:00
